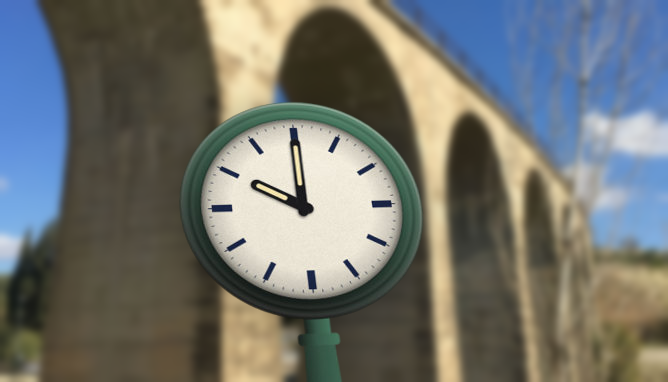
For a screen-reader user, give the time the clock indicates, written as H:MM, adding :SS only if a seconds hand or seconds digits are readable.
10:00
